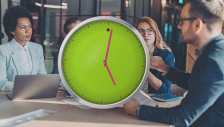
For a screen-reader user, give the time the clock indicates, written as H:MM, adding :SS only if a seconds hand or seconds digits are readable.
5:01
